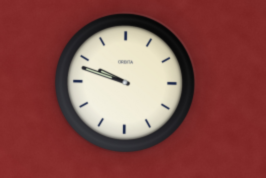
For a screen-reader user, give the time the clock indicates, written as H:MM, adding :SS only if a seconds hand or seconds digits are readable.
9:48
